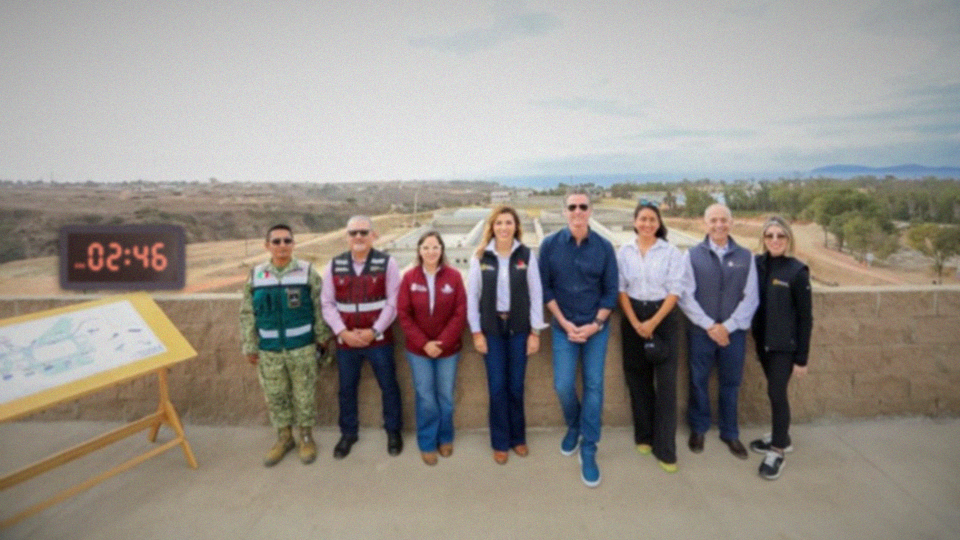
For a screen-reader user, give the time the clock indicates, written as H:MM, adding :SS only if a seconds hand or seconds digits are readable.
2:46
